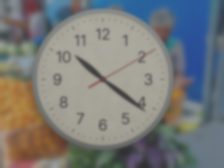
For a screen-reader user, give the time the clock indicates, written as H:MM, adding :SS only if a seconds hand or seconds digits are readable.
10:21:10
